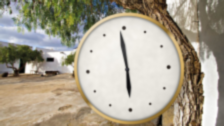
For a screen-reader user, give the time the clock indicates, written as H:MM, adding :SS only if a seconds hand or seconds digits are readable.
5:59
